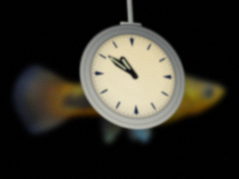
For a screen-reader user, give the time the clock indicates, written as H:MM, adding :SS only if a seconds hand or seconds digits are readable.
10:51
